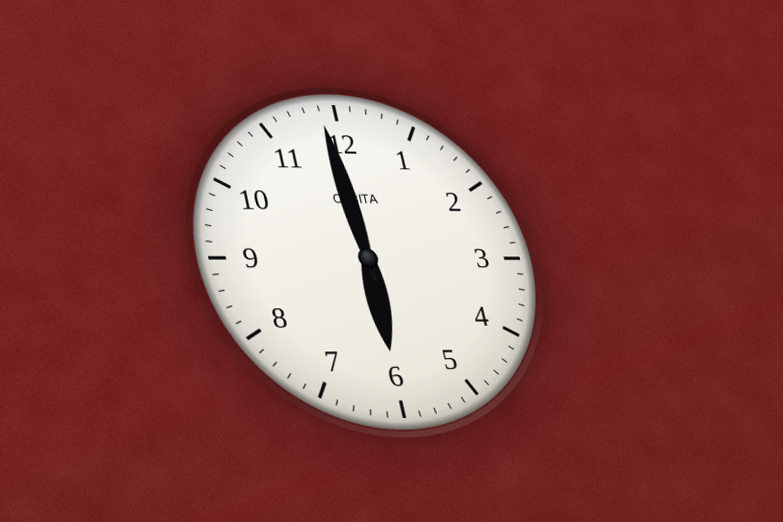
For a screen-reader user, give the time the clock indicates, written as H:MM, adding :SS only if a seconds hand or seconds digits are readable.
5:59
